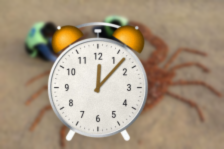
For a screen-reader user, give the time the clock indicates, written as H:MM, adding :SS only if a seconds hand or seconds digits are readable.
12:07
